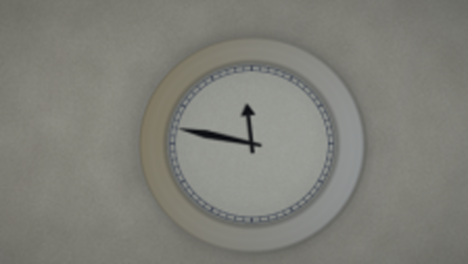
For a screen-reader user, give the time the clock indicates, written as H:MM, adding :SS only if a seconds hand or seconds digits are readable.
11:47
